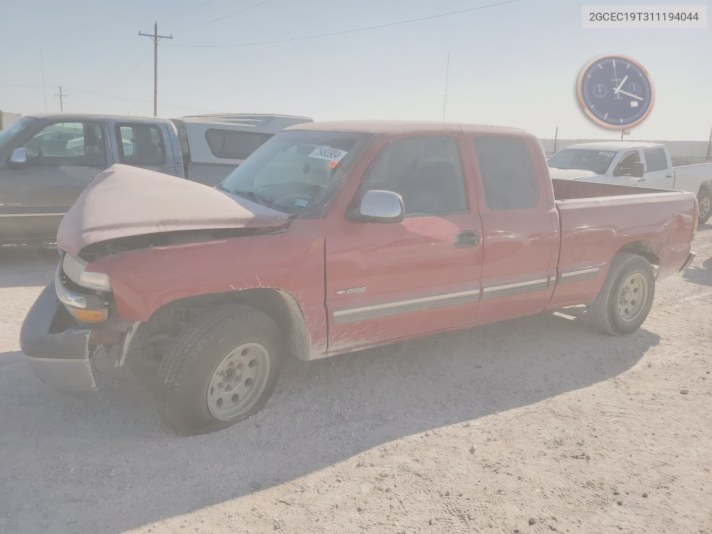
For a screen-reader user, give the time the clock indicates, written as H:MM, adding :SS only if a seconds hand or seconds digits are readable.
1:19
